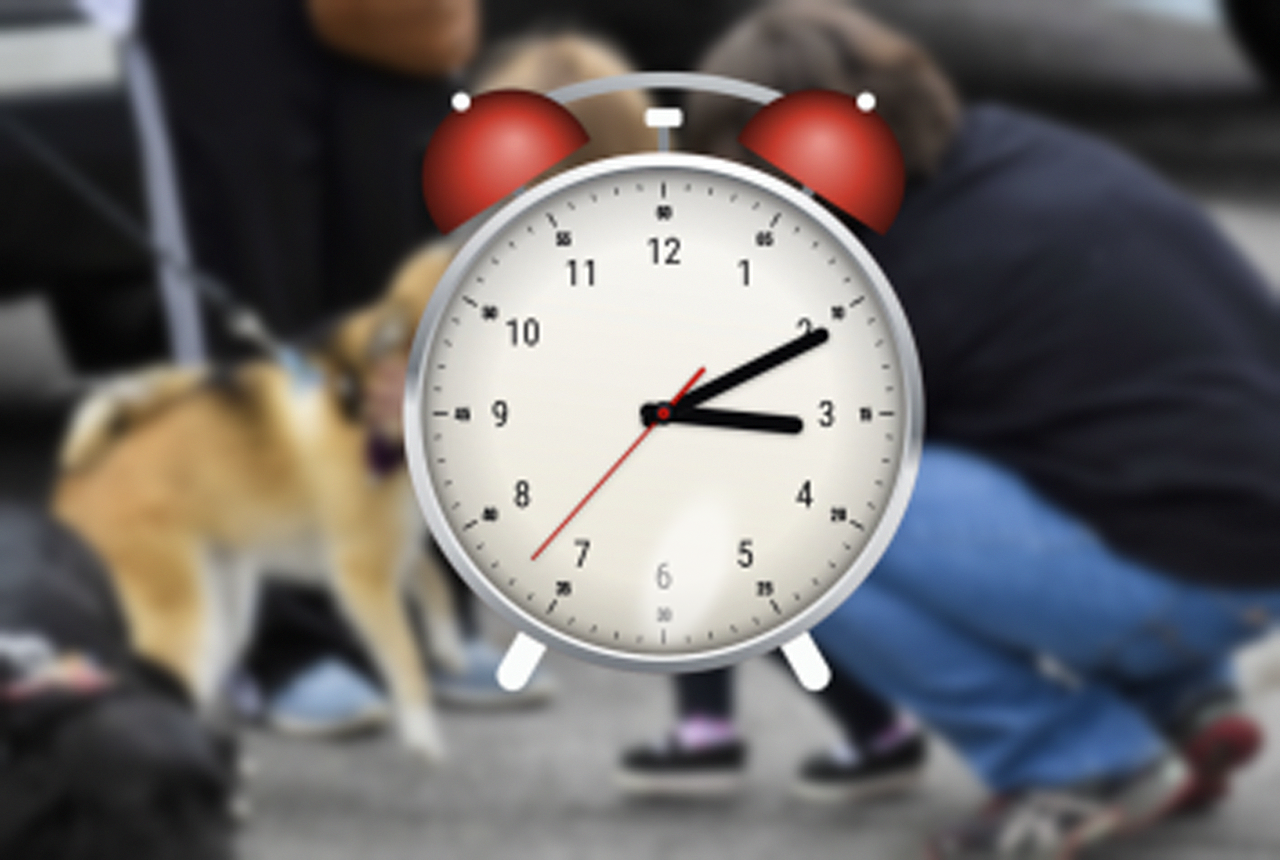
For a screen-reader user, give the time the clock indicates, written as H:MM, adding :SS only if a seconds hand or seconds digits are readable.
3:10:37
